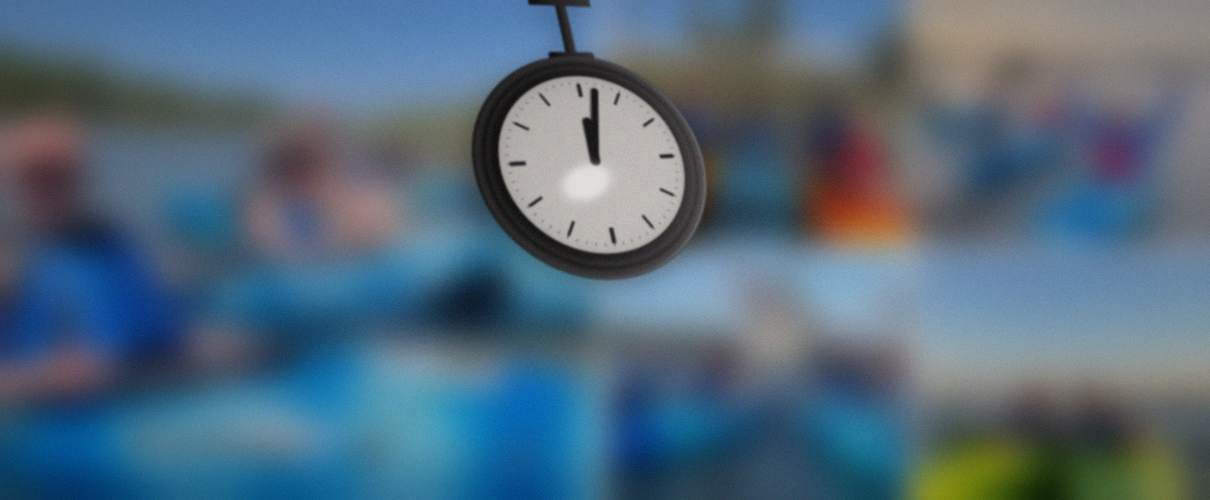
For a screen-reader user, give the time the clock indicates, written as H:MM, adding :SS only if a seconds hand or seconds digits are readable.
12:02
